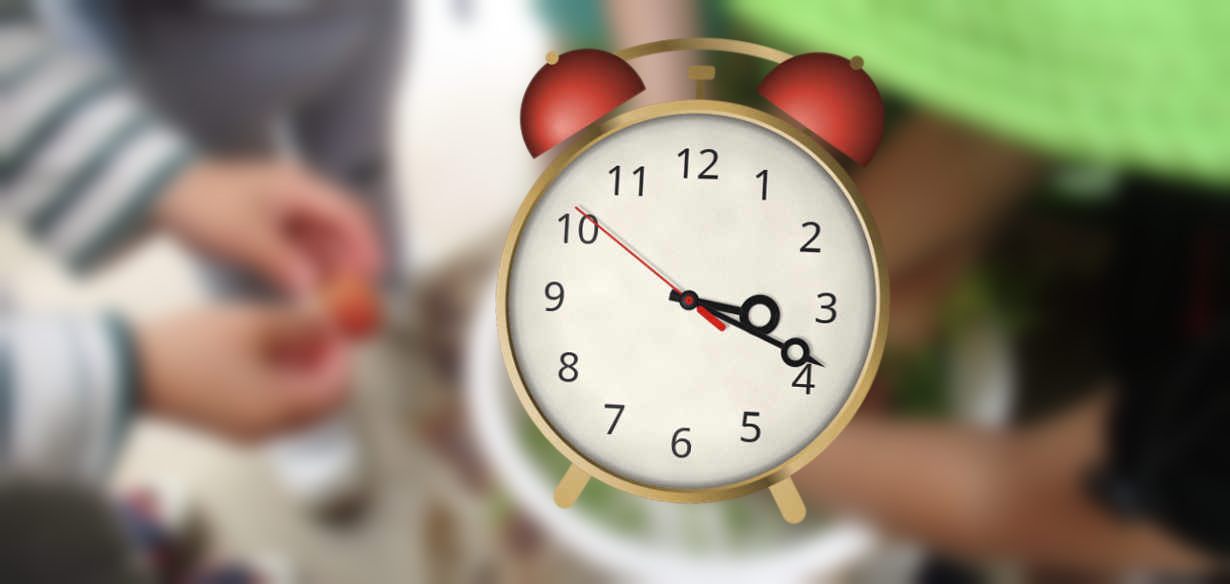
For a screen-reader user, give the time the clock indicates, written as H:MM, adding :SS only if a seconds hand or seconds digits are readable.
3:18:51
